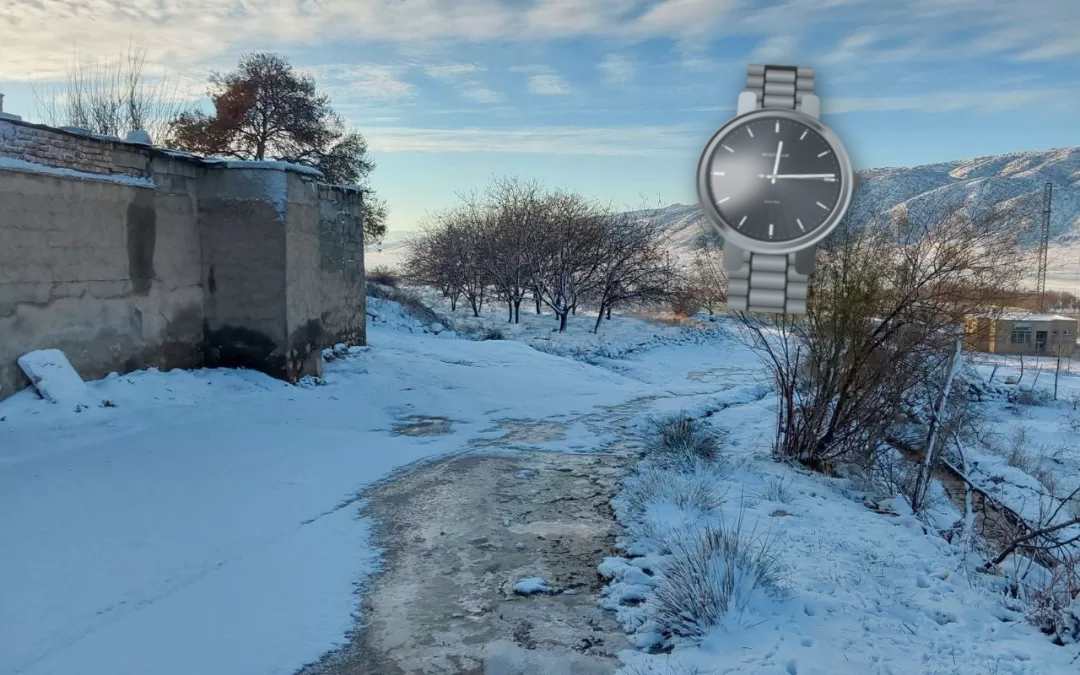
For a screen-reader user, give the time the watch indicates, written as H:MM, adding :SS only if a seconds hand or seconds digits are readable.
12:14:15
